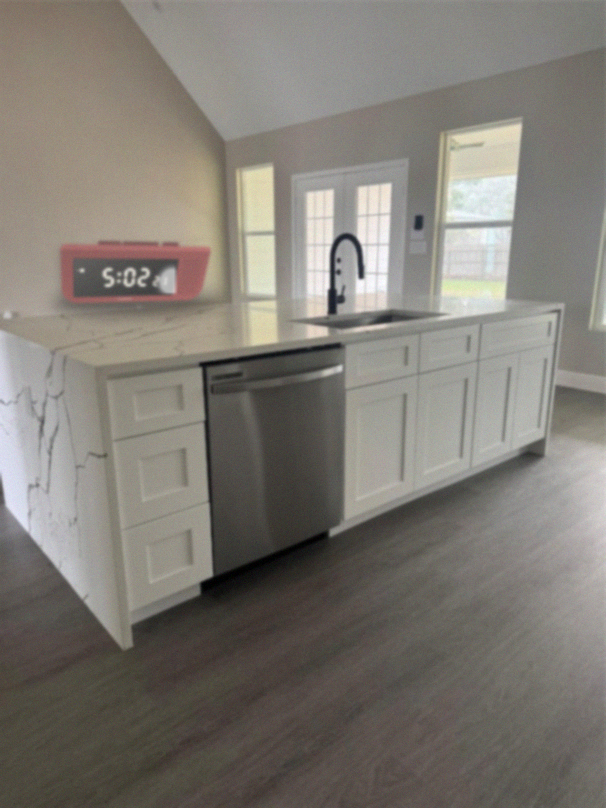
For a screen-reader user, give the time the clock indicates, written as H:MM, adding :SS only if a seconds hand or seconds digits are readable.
5:02
